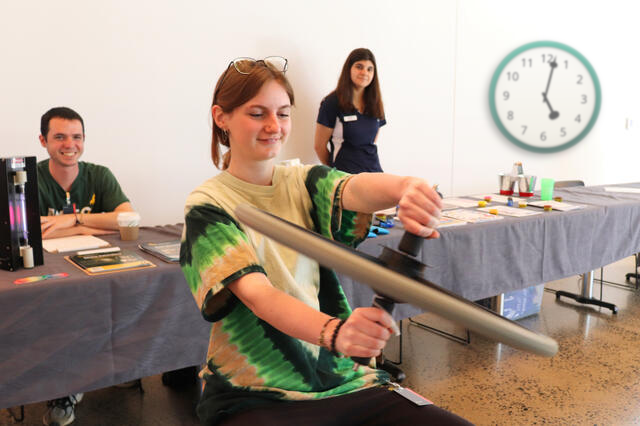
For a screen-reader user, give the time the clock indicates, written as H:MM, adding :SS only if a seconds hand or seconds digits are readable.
5:02
